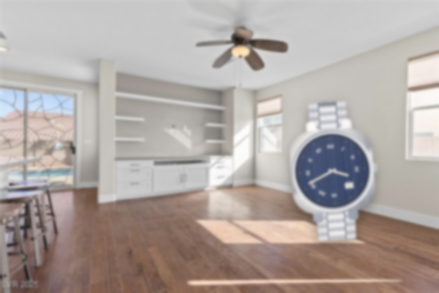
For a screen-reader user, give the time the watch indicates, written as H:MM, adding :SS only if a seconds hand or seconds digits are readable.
3:41
